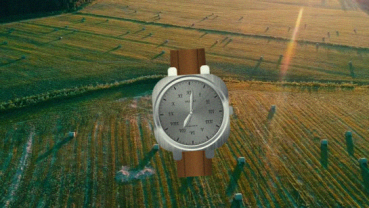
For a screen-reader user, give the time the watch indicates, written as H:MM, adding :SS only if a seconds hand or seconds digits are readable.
7:01
